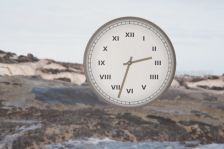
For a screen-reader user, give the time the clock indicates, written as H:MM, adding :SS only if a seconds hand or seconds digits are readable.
2:33
